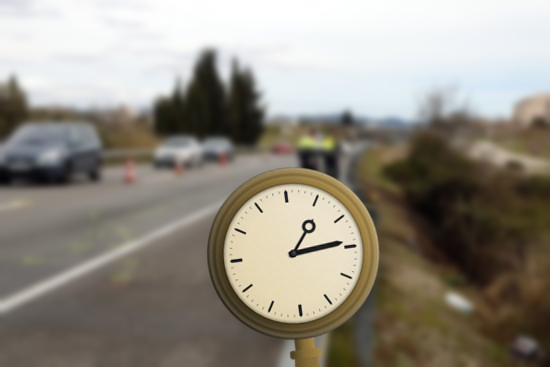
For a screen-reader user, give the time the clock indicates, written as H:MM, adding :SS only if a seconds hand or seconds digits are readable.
1:14
